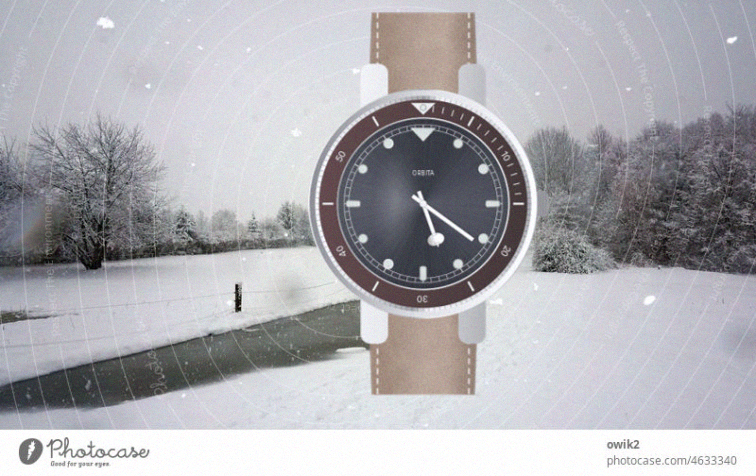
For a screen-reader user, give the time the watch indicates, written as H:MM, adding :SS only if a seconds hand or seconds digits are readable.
5:21
